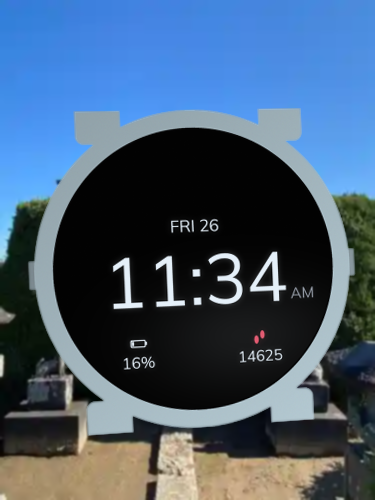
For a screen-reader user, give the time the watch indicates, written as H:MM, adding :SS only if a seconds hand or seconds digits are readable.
11:34
